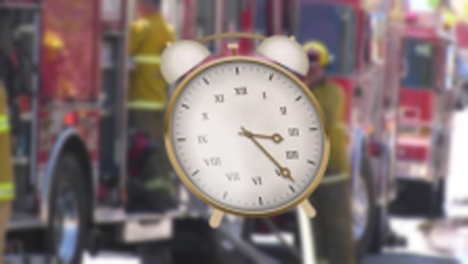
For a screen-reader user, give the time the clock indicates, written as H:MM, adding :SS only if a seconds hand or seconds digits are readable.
3:24
